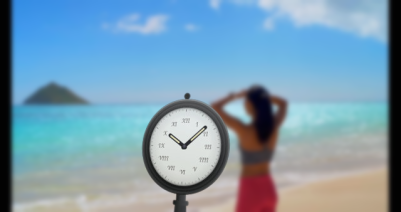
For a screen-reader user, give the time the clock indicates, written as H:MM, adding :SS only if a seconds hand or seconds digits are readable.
10:08
